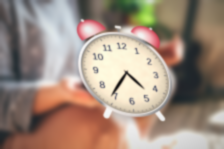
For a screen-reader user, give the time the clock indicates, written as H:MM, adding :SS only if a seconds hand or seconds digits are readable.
4:36
